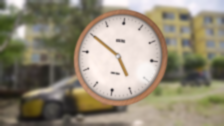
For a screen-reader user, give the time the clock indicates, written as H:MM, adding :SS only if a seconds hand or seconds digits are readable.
4:50
